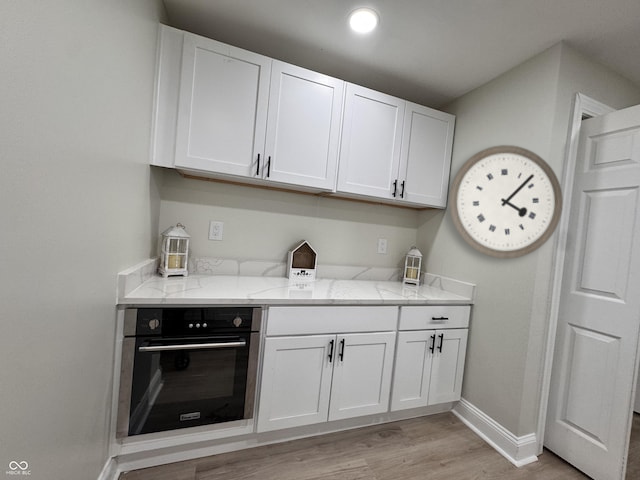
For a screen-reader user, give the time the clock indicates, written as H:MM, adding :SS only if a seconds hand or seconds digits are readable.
4:08
